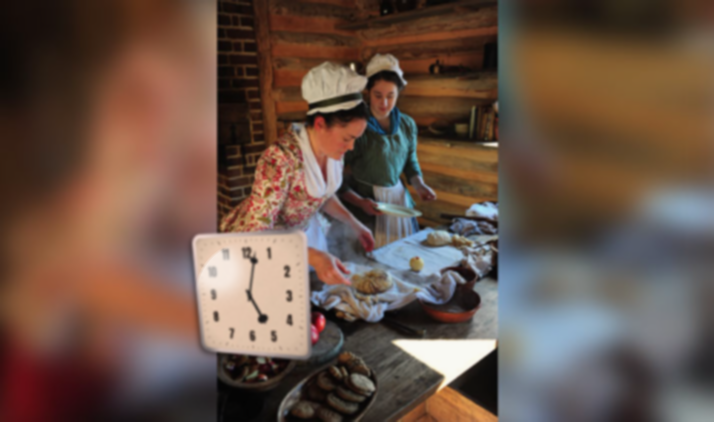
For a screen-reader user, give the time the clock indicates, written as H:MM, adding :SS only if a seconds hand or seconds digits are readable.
5:02
